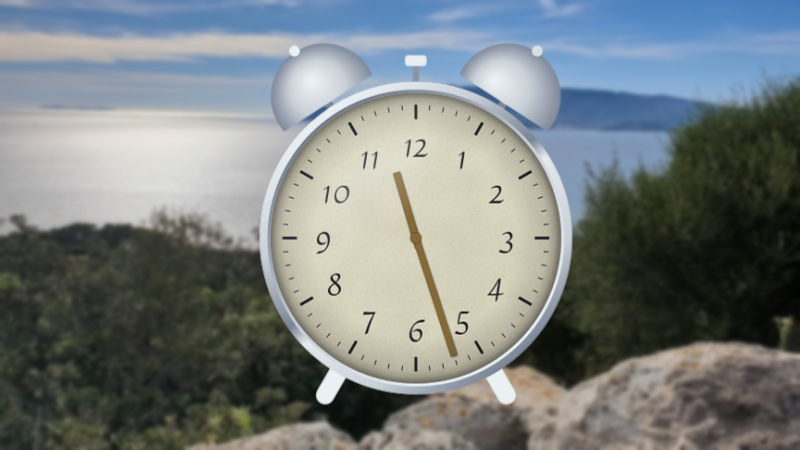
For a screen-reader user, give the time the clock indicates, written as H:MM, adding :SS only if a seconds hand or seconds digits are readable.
11:27
